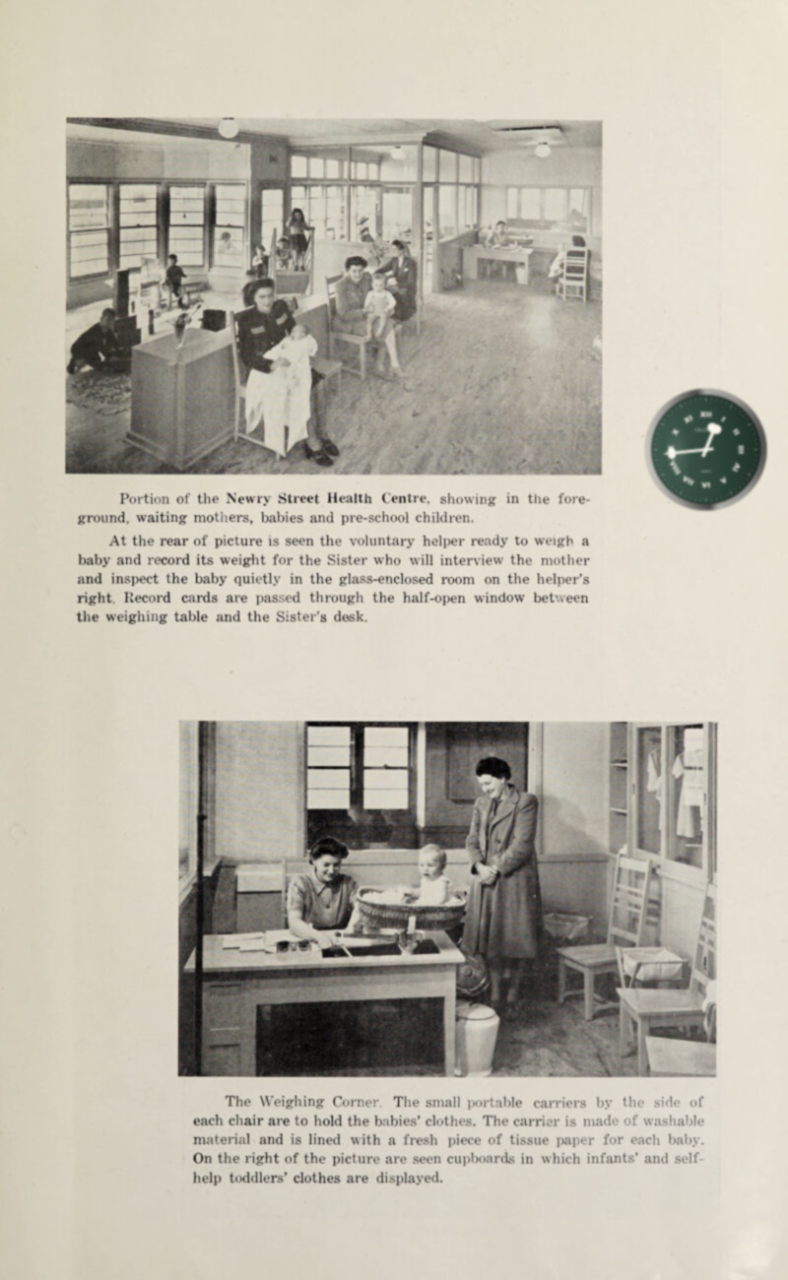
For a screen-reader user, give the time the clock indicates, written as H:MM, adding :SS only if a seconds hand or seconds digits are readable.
12:44
